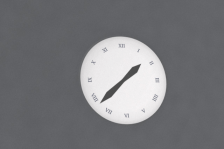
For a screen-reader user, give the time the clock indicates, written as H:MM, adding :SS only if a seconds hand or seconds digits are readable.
1:38
